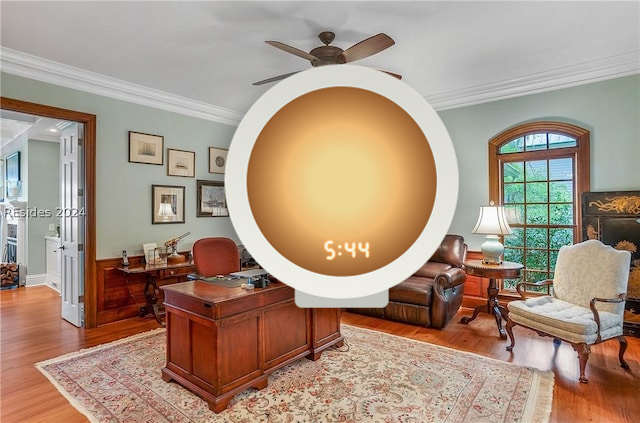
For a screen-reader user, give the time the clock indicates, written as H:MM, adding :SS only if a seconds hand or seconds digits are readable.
5:44
